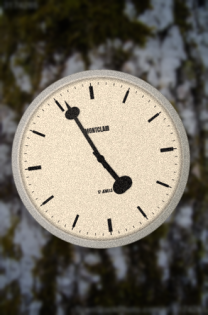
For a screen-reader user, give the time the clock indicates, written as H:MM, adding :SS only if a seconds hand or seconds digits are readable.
4:56
